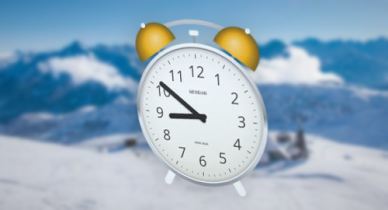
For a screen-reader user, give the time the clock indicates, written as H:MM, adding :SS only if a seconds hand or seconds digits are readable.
8:51
